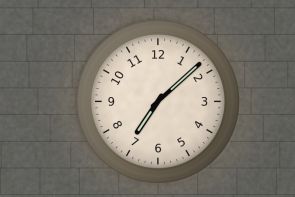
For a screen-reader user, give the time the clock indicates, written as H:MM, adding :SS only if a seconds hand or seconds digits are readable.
7:08
